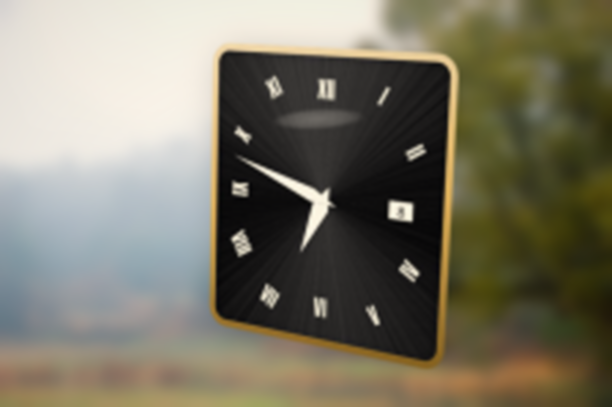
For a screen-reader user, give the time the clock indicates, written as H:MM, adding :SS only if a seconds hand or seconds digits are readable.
6:48
